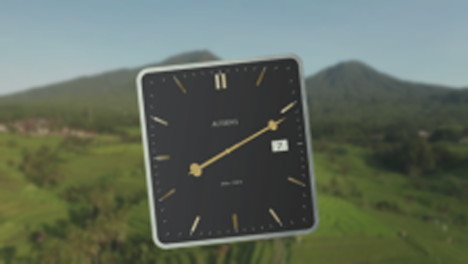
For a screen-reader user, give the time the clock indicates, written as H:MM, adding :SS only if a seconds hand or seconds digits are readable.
8:11
